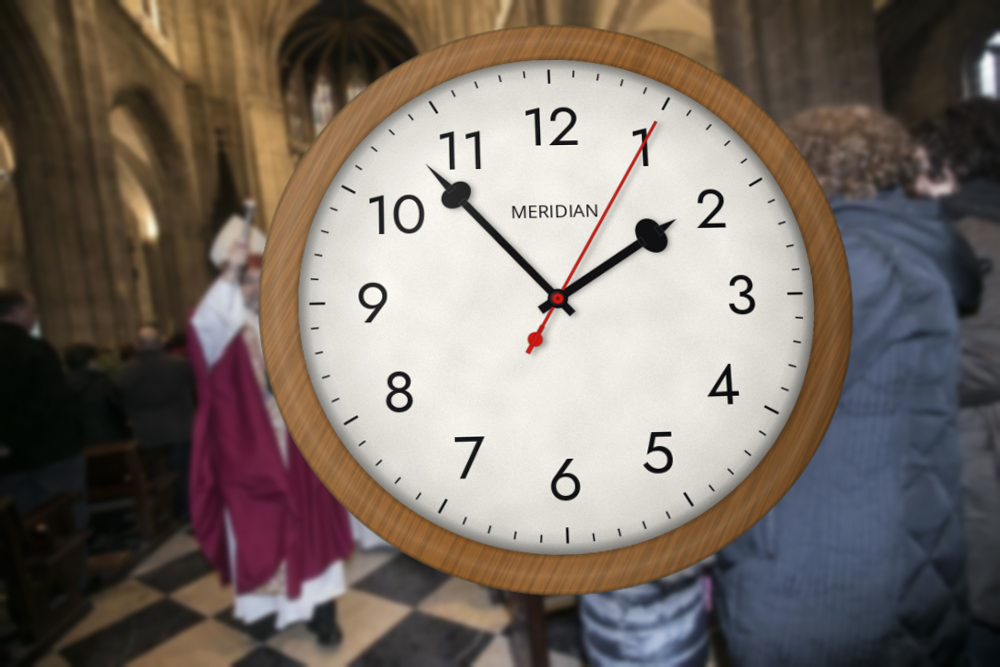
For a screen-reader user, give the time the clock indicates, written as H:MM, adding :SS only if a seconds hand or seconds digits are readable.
1:53:05
